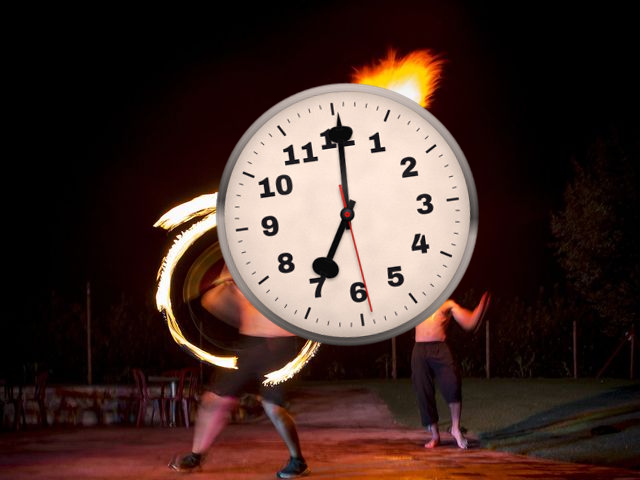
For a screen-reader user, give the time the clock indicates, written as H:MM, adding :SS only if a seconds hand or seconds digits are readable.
7:00:29
